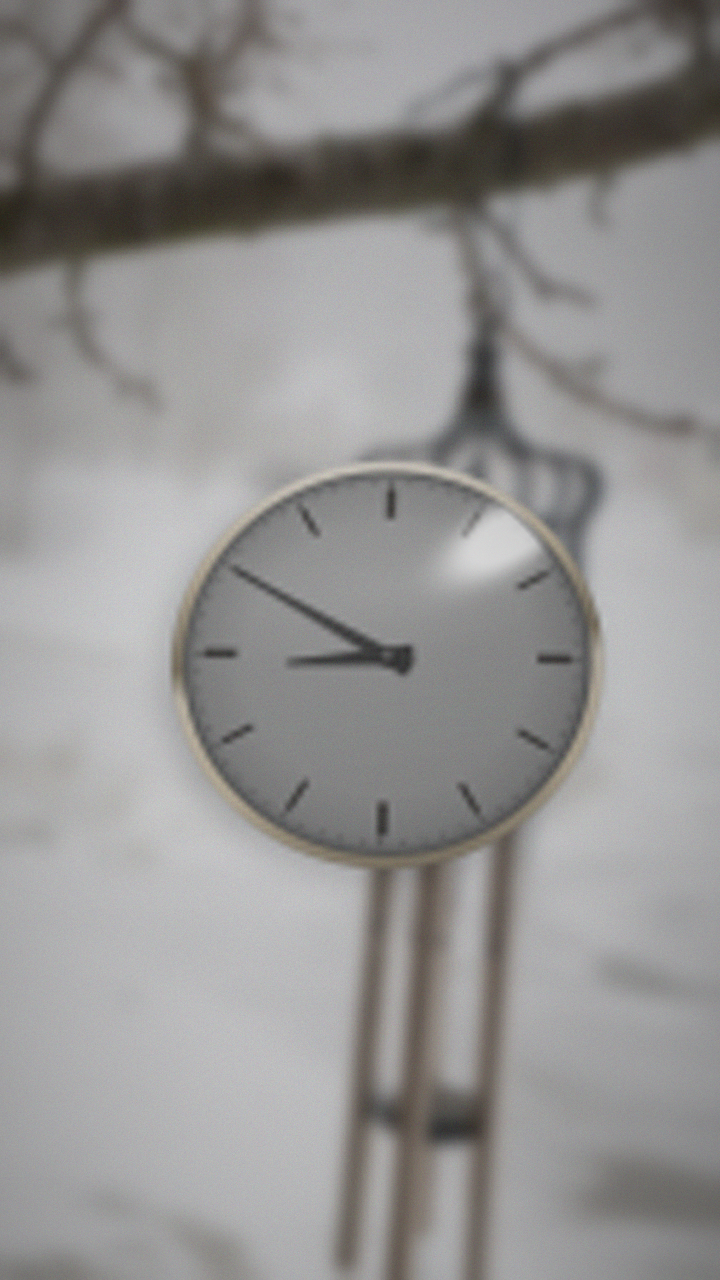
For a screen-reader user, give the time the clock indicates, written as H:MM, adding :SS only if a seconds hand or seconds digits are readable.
8:50
